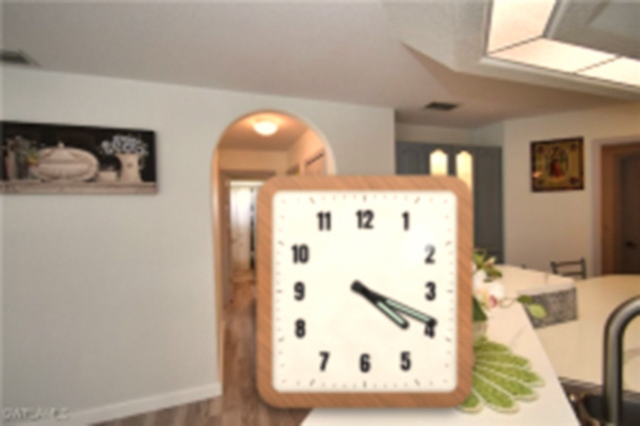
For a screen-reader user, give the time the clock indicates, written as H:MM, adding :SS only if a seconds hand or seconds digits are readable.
4:19
